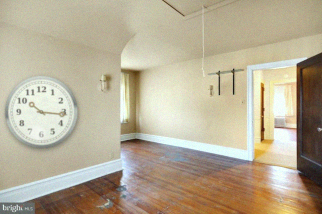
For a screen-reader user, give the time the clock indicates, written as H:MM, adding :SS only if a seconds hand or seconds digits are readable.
10:16
